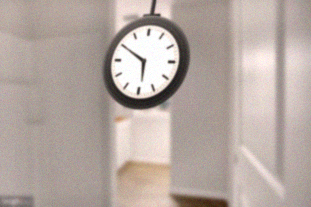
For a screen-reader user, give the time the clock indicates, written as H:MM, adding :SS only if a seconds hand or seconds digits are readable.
5:50
